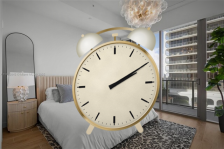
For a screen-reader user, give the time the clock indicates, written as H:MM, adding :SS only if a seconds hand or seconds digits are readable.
2:10
